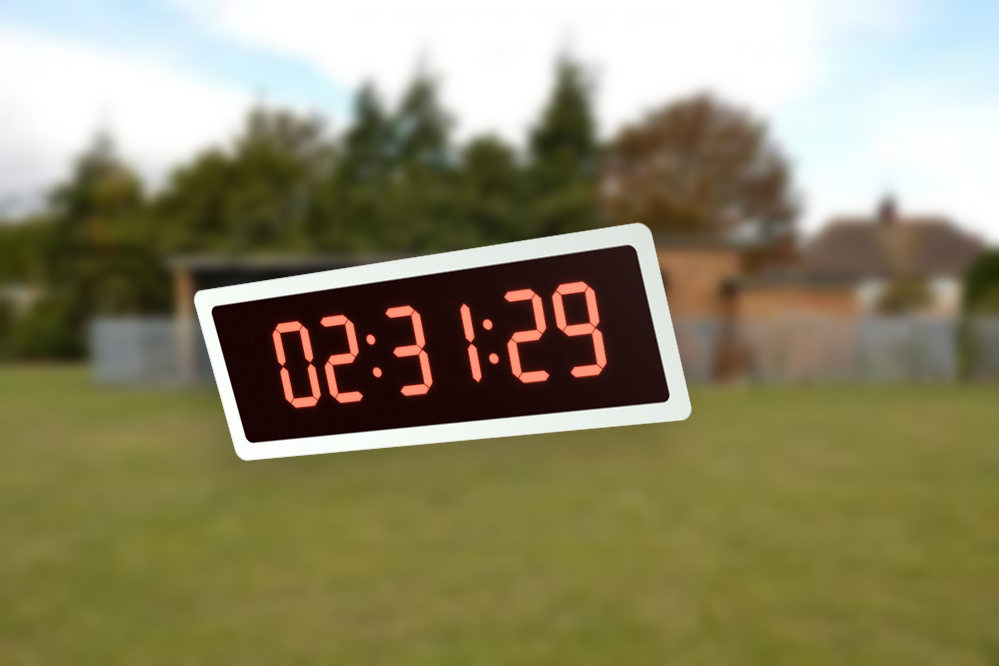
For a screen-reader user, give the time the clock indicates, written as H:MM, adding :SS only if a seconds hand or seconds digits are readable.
2:31:29
